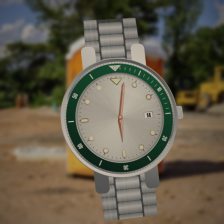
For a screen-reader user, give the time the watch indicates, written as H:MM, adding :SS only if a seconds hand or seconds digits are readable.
6:02
